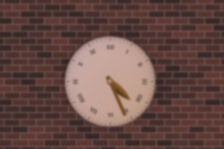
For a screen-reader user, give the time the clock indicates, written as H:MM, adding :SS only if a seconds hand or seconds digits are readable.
4:26
